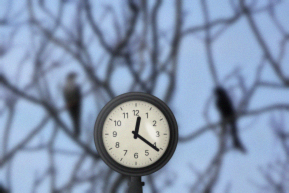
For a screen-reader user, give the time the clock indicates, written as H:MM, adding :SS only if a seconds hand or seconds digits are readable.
12:21
